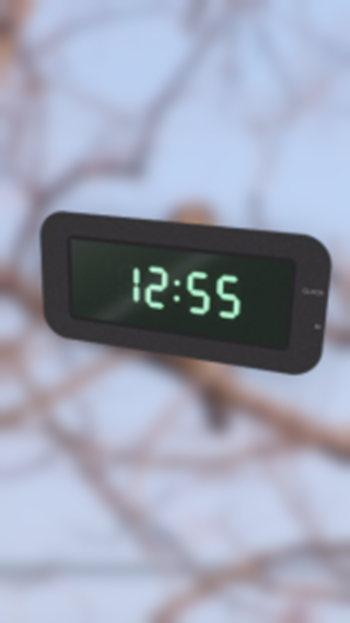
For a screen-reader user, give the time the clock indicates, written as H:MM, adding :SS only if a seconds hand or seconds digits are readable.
12:55
